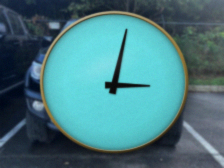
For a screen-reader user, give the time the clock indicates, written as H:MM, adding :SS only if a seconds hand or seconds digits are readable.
3:02
